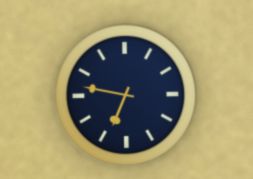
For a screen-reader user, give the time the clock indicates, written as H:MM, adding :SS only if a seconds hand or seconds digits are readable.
6:47
